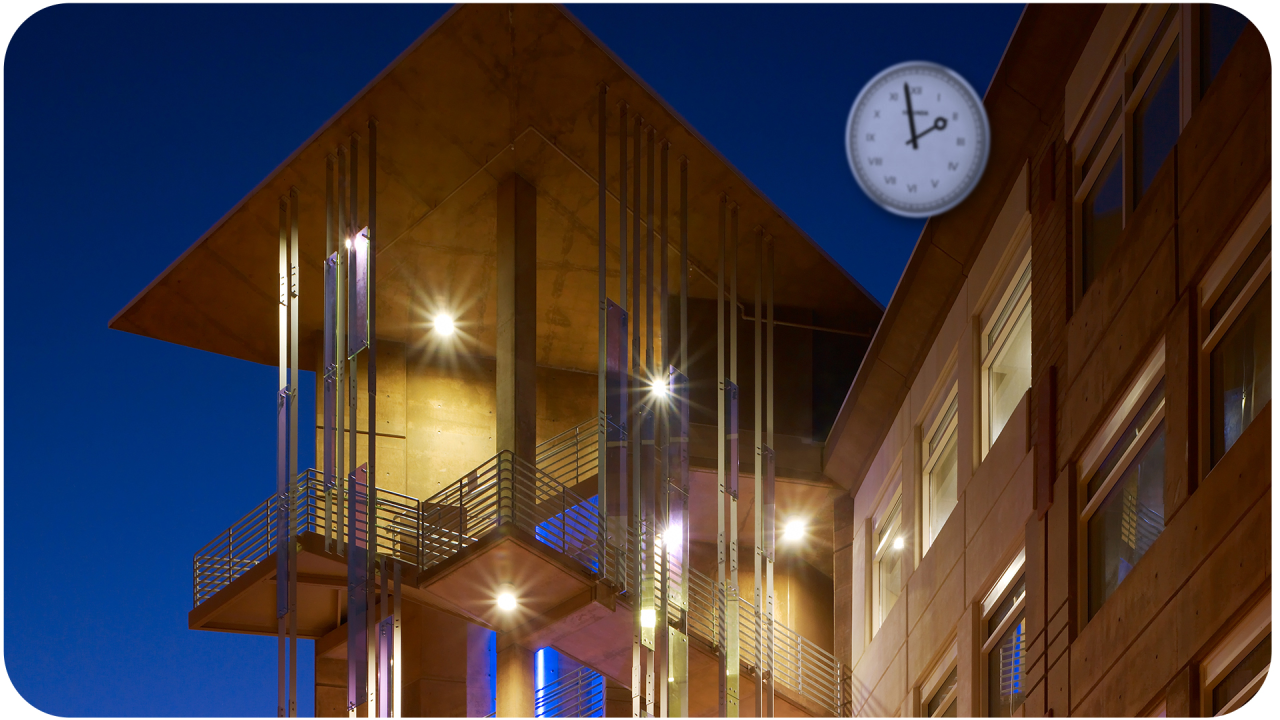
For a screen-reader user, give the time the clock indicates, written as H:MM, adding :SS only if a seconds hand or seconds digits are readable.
1:58
